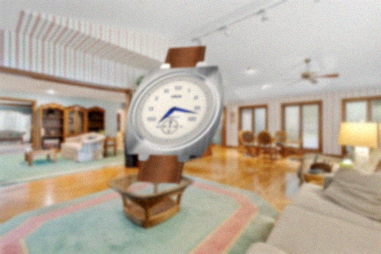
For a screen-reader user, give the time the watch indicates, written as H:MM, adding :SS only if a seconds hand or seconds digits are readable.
7:17
